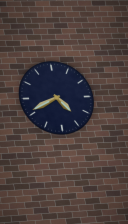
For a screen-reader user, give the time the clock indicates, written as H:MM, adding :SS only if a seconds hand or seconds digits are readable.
4:41
